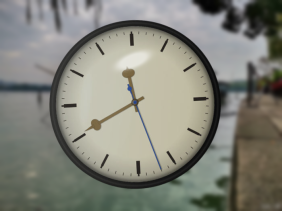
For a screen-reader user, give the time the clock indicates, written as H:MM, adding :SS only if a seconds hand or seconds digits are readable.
11:40:27
